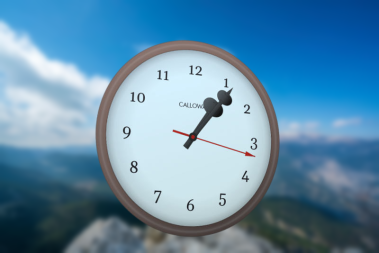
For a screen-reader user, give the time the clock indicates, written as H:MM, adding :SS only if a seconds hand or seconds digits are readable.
1:06:17
